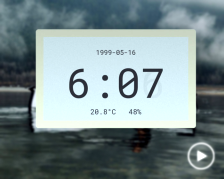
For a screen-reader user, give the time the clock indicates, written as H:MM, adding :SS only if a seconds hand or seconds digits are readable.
6:07
